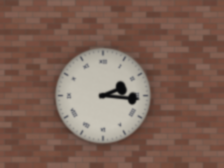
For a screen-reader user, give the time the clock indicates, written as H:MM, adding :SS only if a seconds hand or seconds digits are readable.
2:16
